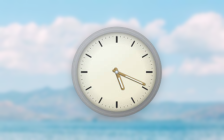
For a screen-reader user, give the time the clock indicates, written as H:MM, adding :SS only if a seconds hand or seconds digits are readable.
5:19
